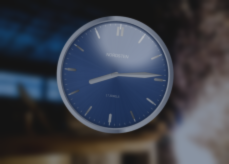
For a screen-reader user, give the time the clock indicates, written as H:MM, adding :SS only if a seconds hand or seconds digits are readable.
8:14
